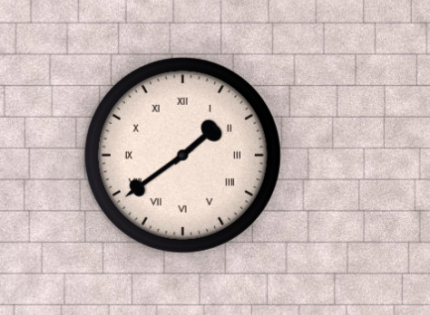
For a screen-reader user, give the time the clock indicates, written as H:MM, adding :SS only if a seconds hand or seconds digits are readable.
1:39
